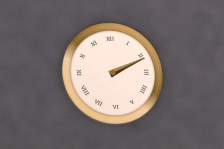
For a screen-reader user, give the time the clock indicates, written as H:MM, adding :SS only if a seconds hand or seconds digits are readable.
2:11
